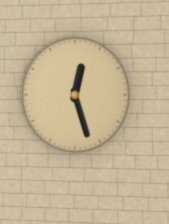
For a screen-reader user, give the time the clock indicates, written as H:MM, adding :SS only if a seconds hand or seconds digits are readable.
12:27
